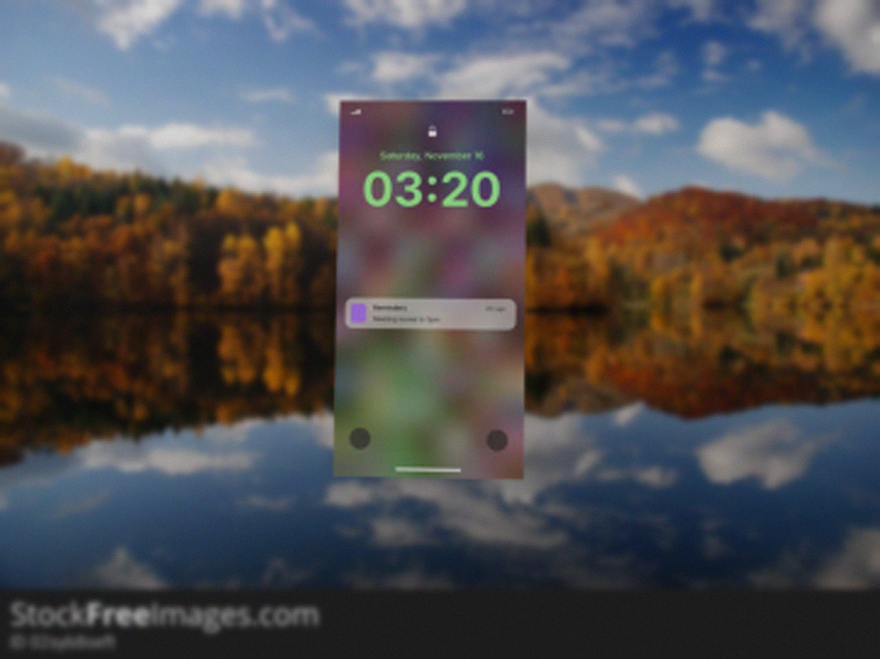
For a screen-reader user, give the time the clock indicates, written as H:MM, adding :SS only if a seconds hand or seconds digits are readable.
3:20
